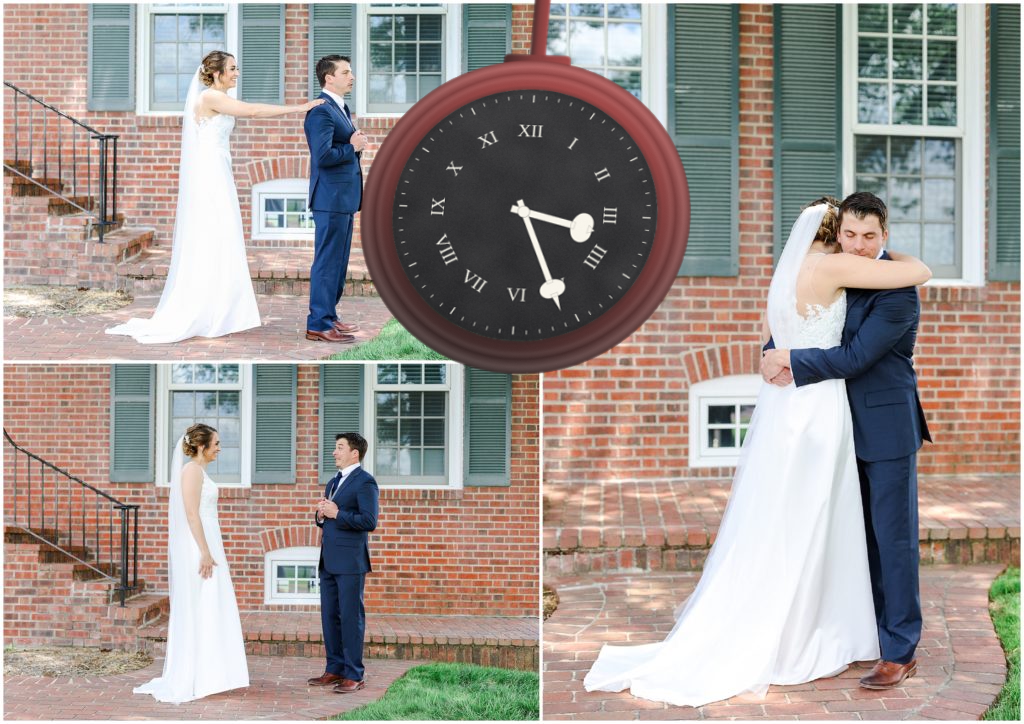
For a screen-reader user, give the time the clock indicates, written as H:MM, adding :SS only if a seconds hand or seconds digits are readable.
3:26
